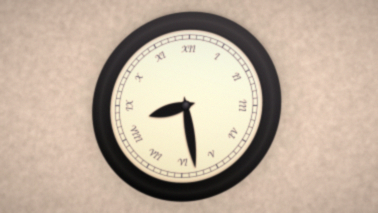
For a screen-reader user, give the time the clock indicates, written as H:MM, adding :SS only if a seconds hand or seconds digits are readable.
8:28
